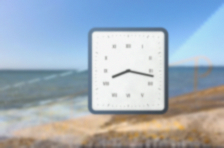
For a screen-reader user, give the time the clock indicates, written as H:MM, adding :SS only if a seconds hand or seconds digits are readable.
8:17
